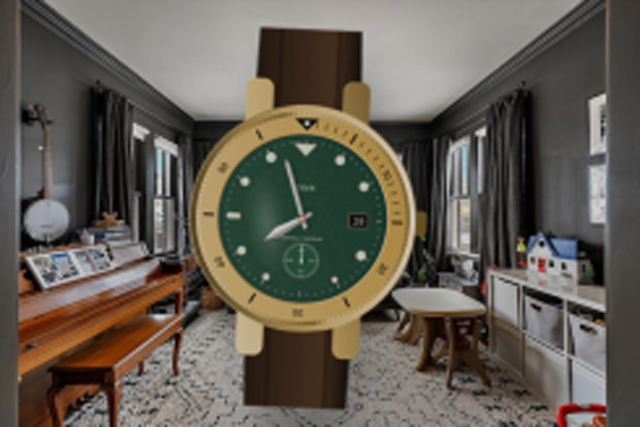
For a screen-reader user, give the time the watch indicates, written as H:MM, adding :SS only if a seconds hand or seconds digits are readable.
7:57
